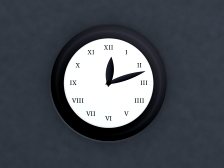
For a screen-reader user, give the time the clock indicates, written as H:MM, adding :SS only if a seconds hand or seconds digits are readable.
12:12
